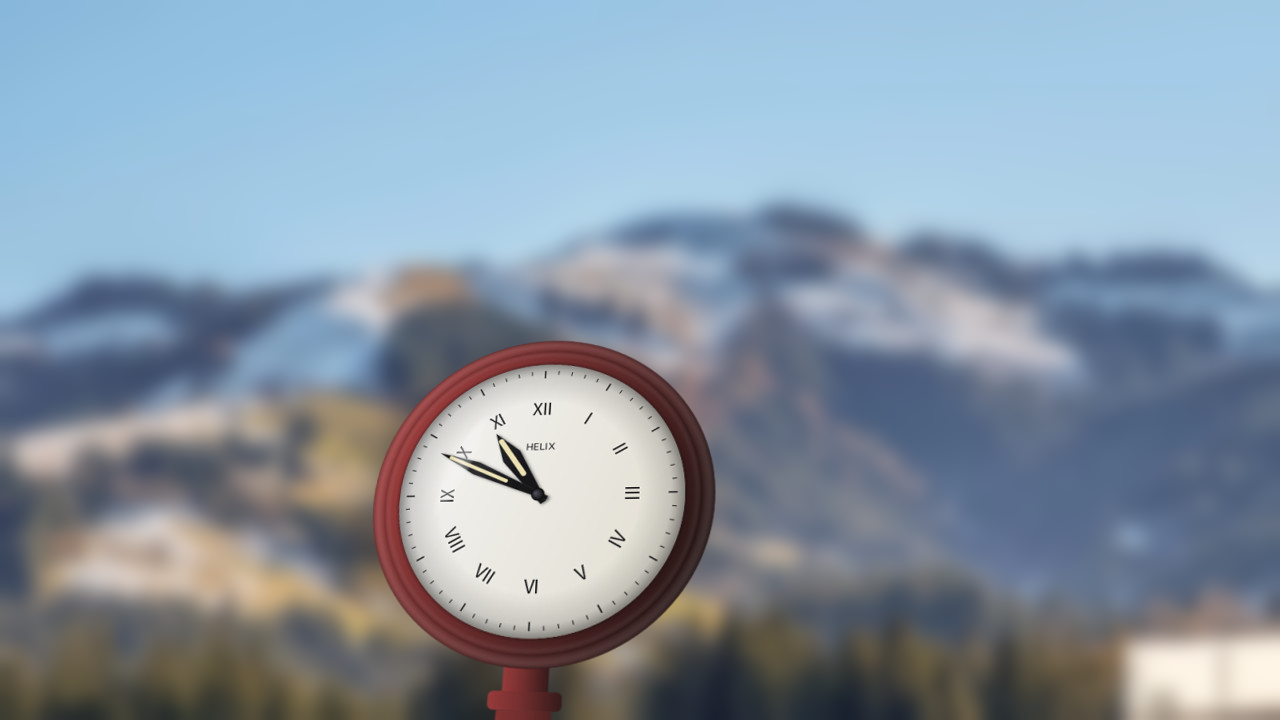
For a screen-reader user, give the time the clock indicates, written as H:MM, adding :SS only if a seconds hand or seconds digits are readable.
10:49
